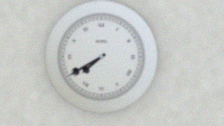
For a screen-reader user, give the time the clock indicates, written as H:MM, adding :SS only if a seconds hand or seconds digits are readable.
7:40
